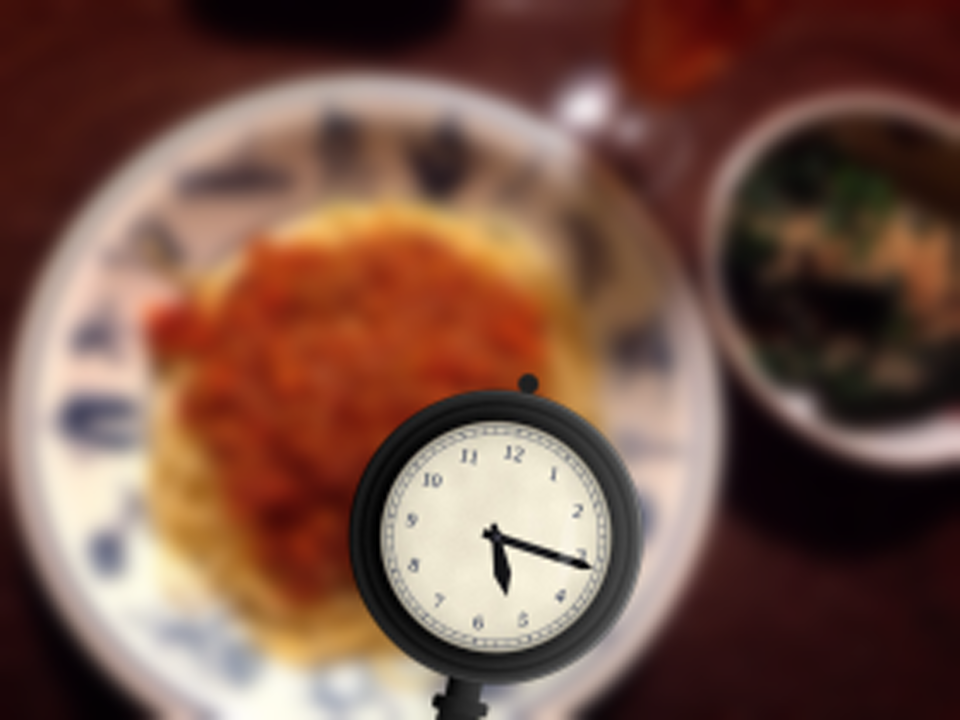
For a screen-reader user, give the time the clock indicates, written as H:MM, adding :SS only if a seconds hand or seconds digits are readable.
5:16
